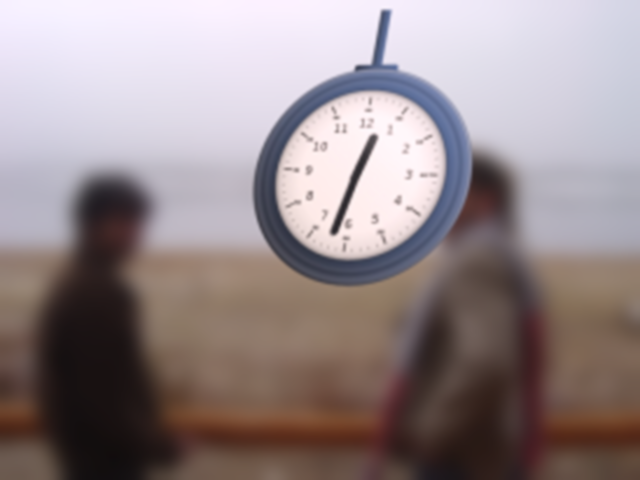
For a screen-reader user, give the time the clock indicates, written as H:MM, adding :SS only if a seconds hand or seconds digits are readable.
12:32
